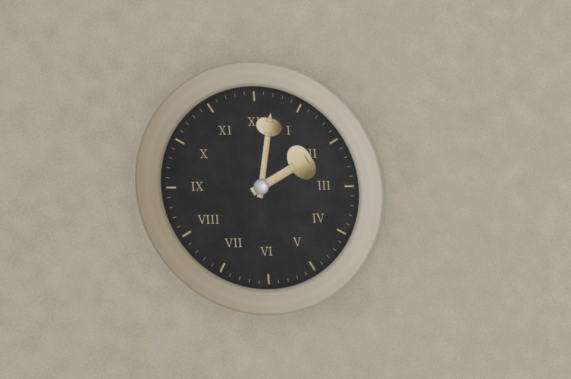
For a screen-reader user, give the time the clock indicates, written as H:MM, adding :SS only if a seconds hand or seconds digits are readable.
2:02
